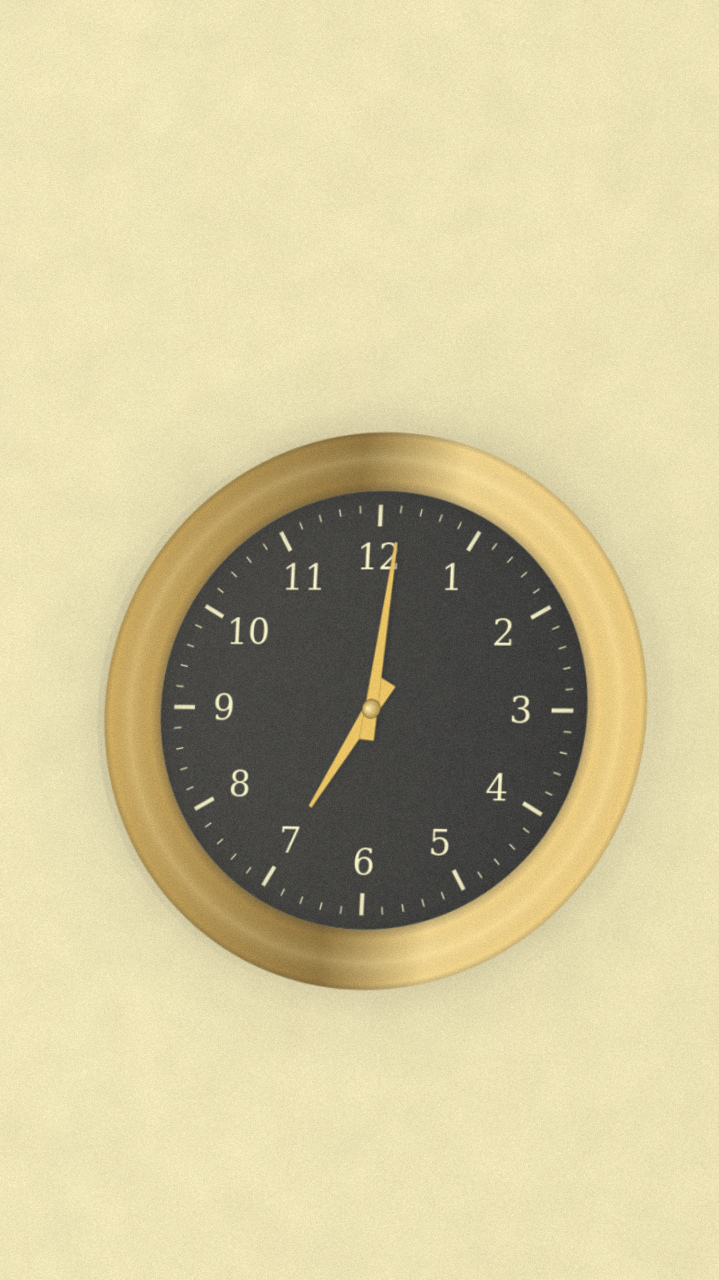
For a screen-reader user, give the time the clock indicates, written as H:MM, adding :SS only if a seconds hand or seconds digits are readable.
7:01
